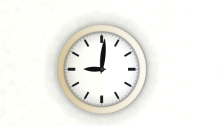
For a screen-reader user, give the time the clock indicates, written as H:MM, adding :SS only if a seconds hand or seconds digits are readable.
9:01
